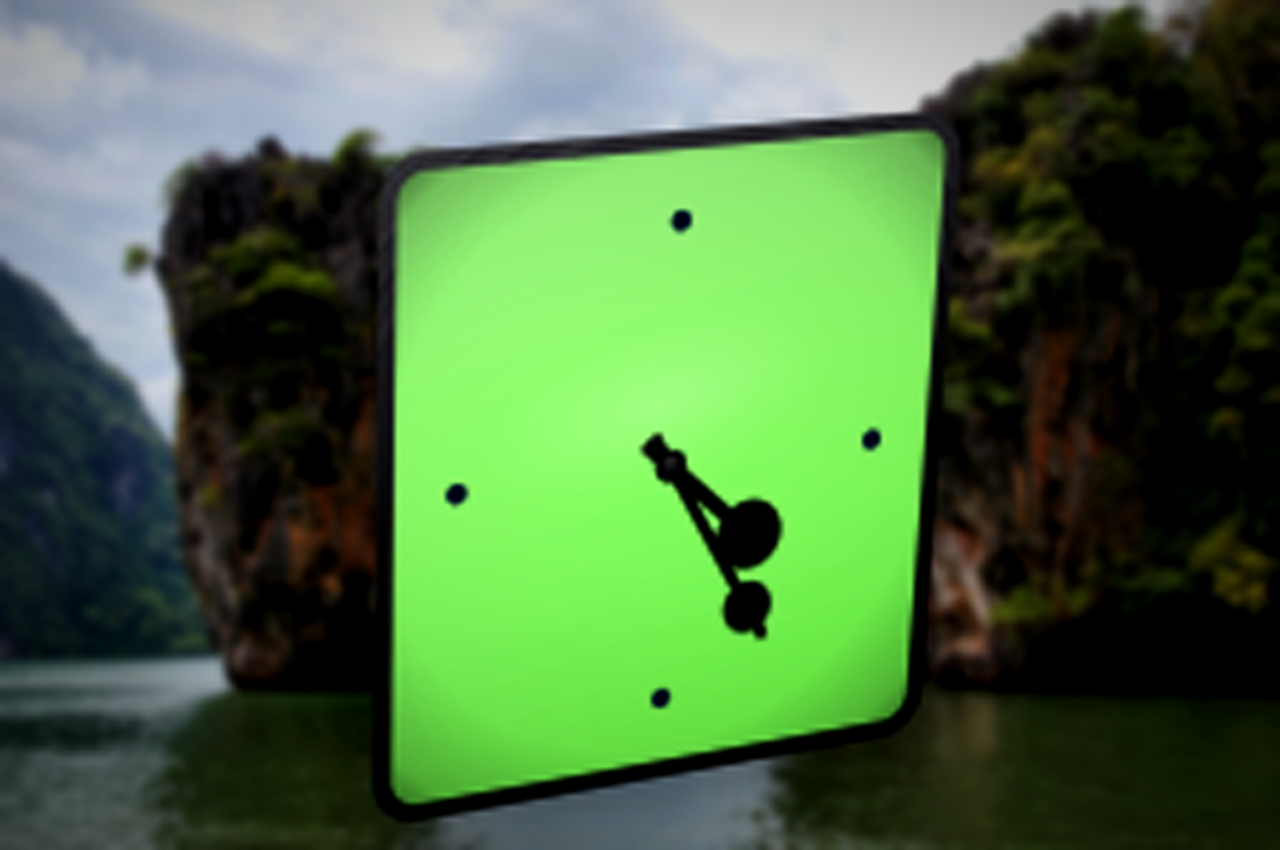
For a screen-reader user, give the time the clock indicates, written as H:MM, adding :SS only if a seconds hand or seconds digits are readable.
4:25
